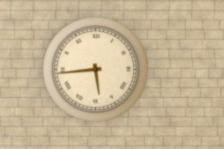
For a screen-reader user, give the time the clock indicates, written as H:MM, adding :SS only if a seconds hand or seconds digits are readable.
5:44
